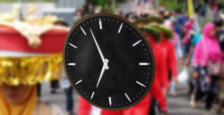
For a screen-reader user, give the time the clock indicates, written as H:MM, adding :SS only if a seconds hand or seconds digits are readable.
6:57
